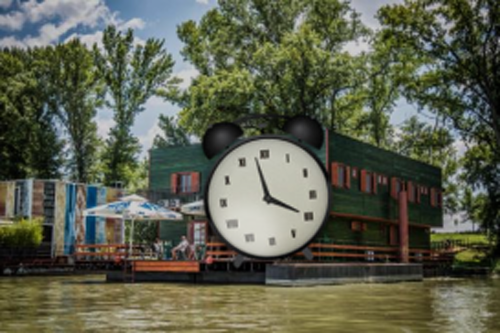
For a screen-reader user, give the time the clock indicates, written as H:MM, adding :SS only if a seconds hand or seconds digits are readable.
3:58
